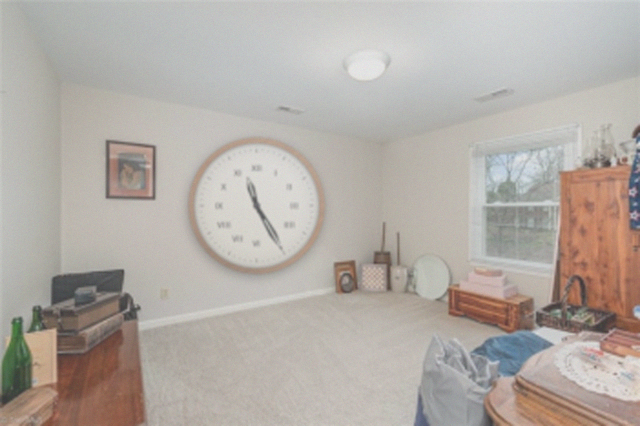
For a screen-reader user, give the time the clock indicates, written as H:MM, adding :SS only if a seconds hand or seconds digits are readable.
11:25
